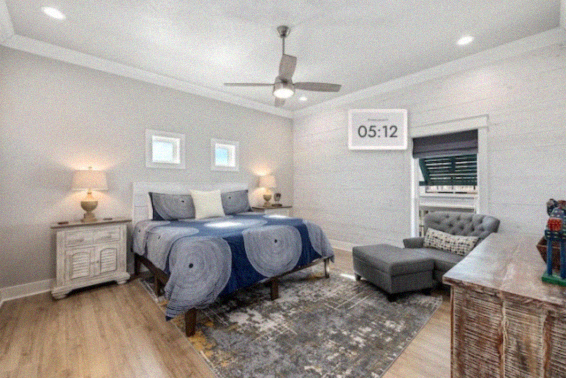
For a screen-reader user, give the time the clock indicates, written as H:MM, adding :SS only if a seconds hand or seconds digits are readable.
5:12
